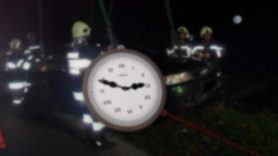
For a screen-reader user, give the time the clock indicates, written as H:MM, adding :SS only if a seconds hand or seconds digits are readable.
2:49
